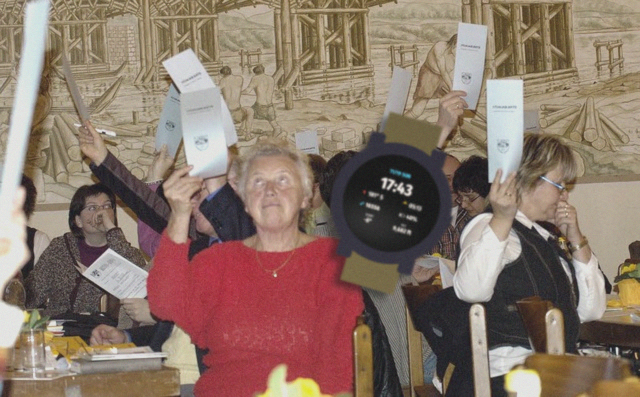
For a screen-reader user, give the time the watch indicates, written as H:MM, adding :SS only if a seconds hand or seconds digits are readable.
17:43
